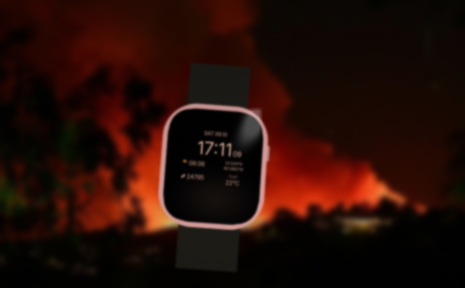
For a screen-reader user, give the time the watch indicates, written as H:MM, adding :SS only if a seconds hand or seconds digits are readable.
17:11
